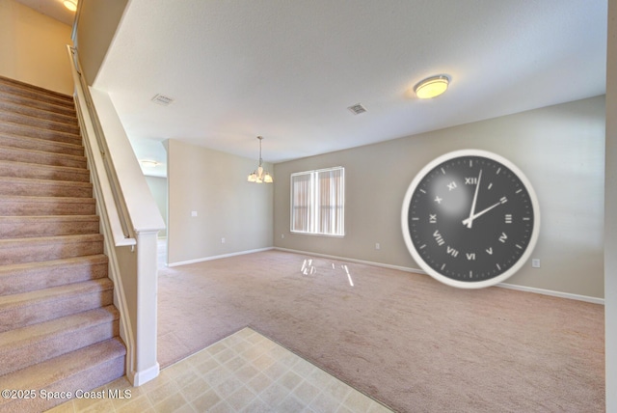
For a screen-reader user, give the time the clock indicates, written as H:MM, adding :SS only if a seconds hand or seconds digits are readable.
2:02
